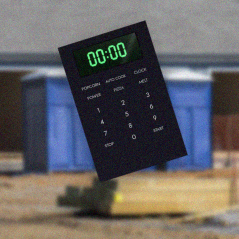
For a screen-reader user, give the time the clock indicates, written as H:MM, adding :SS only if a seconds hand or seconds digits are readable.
0:00
